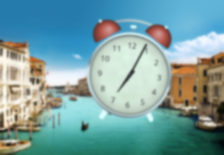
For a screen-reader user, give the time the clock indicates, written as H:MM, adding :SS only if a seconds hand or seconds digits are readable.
7:04
